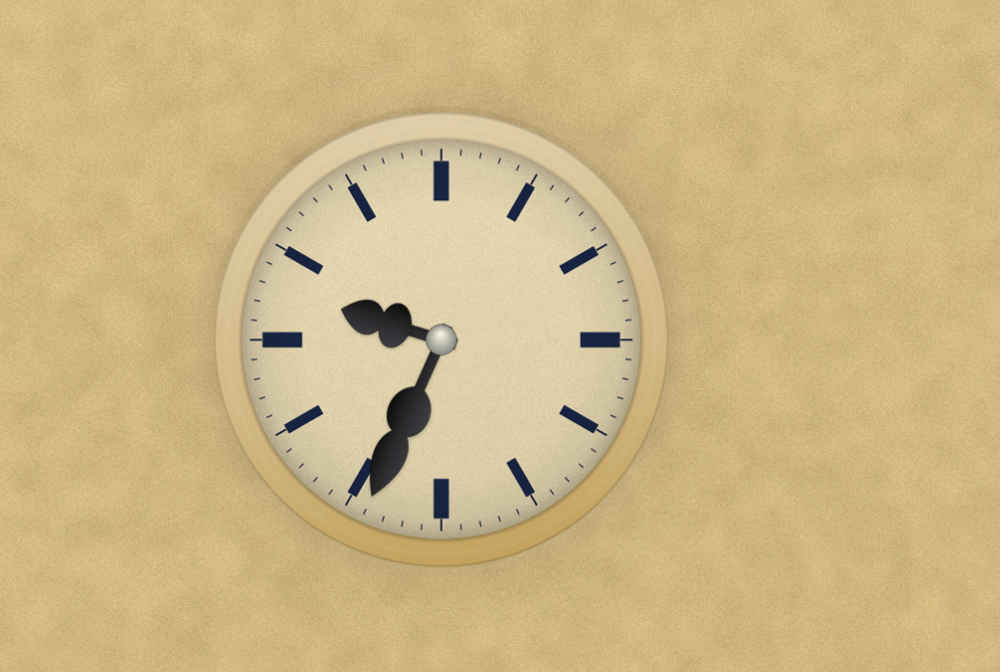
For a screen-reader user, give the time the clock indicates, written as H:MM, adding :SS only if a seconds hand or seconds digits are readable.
9:34
